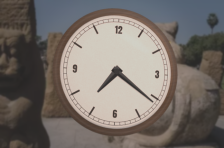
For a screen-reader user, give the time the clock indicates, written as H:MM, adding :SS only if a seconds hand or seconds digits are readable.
7:21
